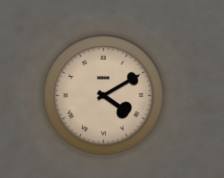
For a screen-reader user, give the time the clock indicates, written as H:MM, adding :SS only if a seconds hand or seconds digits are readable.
4:10
